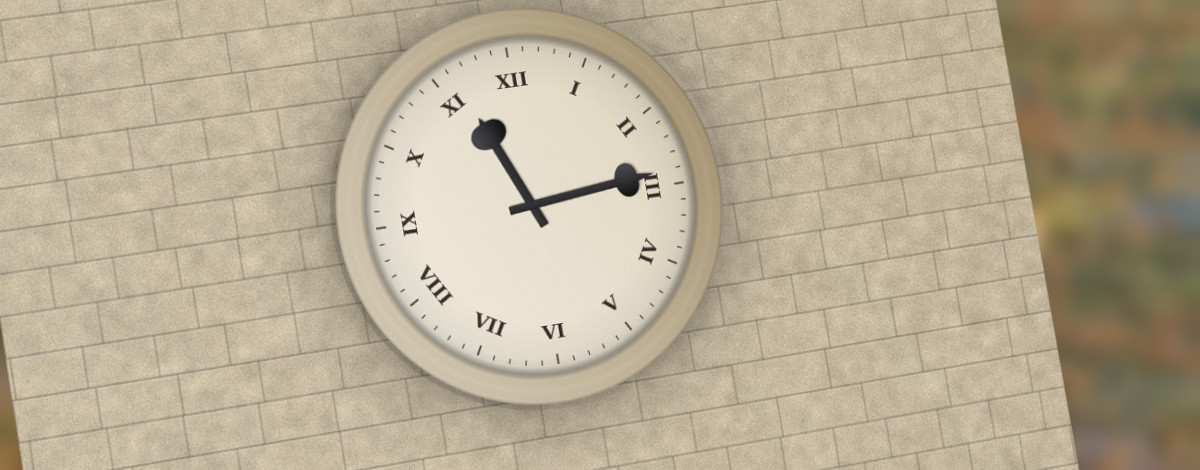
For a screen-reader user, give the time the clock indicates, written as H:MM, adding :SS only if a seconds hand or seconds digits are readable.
11:14
